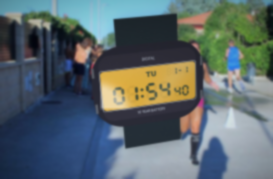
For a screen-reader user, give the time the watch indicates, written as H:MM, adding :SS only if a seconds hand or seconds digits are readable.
1:54:40
